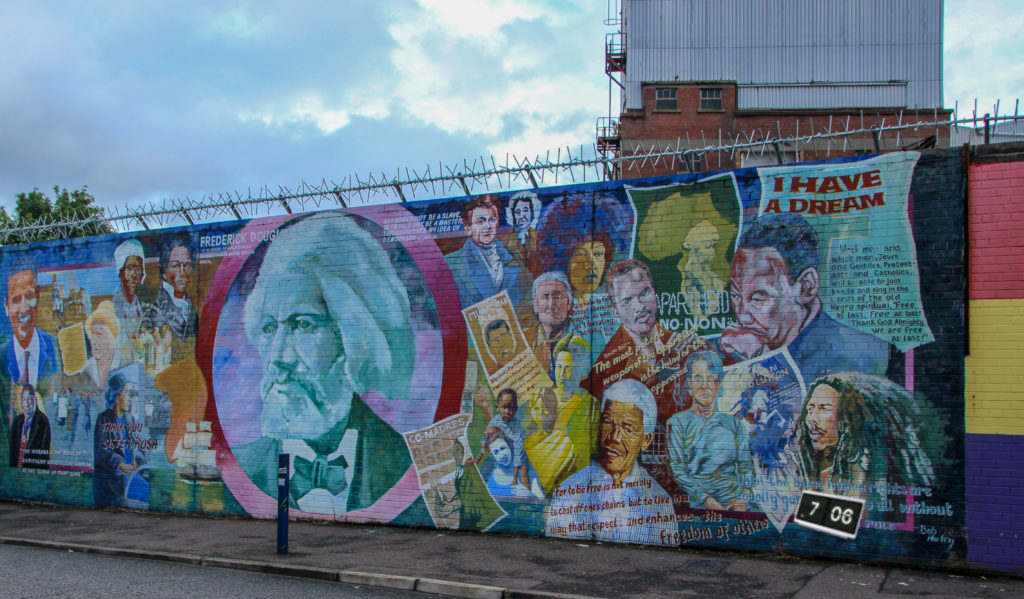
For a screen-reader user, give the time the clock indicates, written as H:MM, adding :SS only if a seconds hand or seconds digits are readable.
7:06
